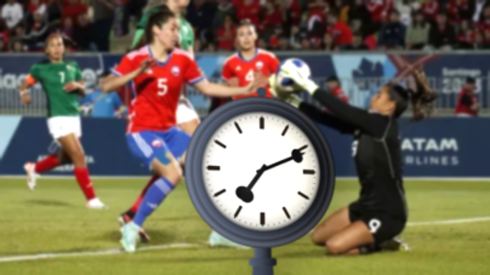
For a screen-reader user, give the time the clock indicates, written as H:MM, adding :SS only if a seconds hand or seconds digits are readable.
7:11
